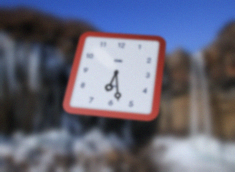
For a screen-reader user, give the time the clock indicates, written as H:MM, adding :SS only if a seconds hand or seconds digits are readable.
6:28
